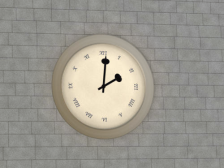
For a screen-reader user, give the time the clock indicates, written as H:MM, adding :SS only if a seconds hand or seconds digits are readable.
2:01
